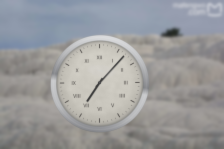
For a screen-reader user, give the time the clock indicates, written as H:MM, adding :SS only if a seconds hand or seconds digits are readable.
7:07
